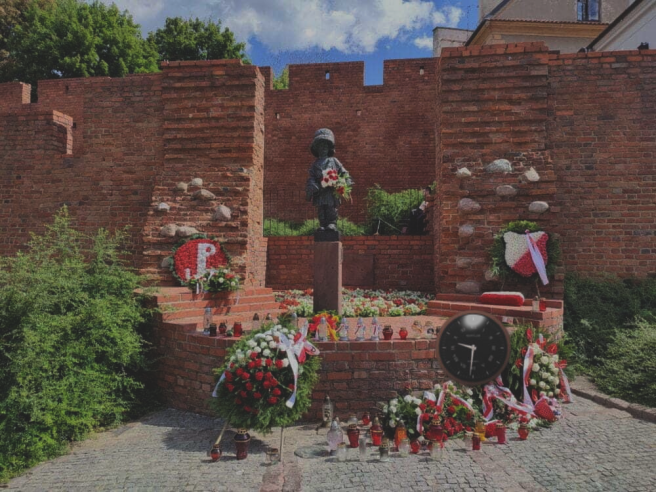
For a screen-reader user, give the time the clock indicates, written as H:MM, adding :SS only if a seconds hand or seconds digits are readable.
9:31
